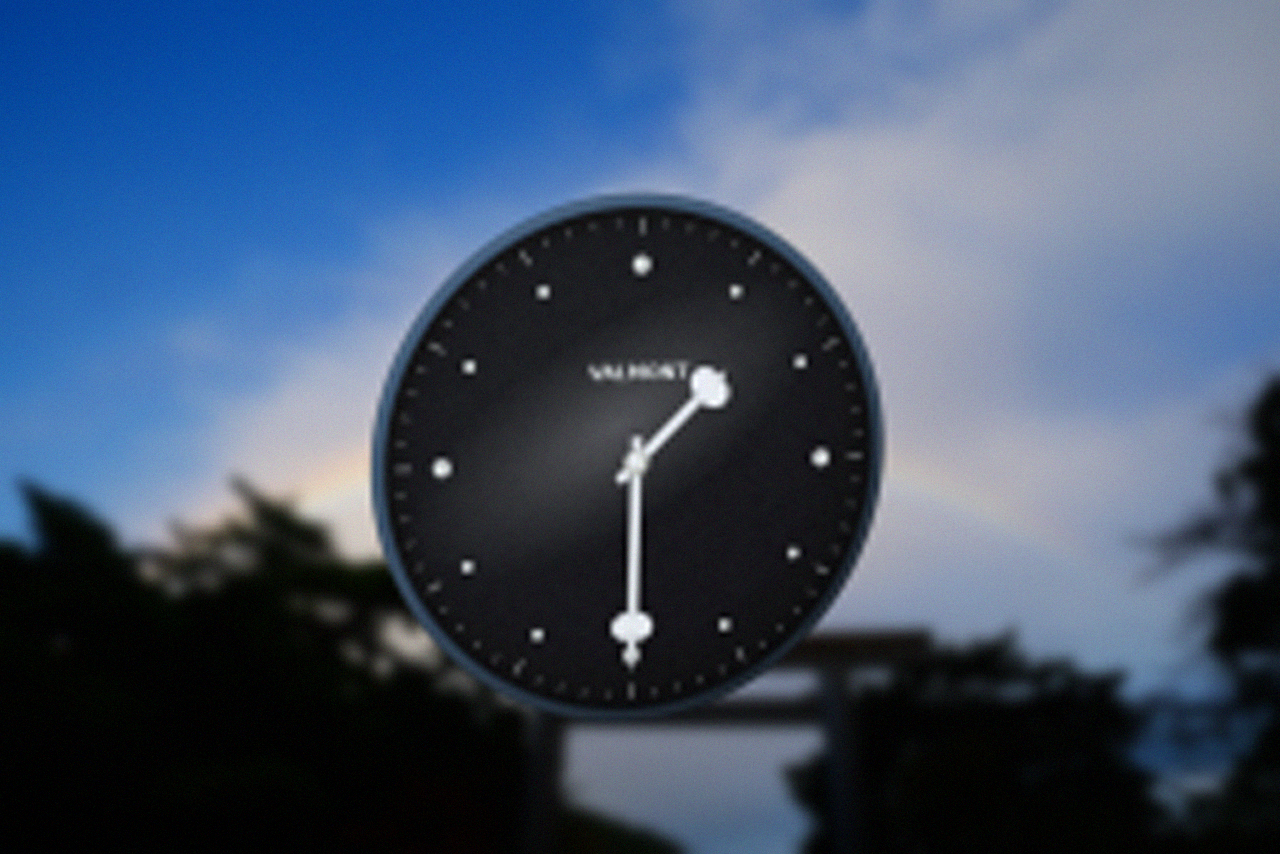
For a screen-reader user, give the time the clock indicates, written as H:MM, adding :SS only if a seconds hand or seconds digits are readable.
1:30
